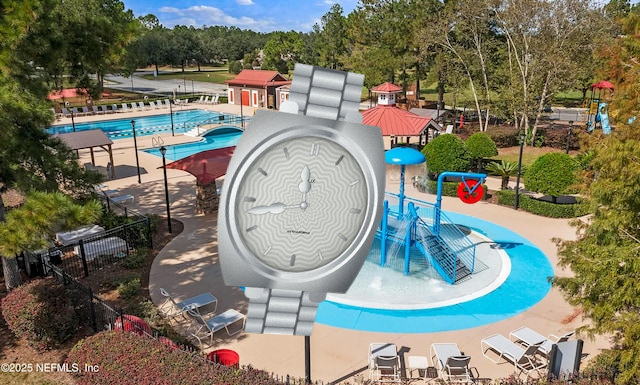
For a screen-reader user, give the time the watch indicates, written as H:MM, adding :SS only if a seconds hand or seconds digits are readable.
11:43
